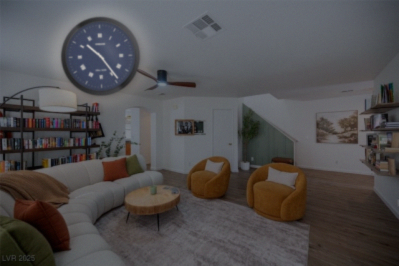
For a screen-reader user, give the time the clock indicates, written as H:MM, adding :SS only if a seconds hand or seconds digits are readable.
10:24
